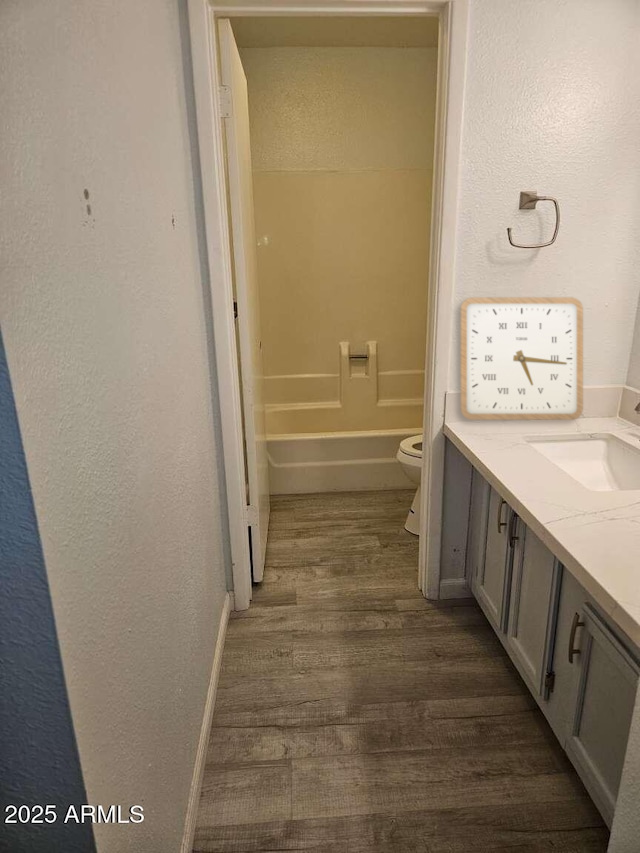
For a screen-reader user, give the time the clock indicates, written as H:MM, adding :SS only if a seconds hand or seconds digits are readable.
5:16
